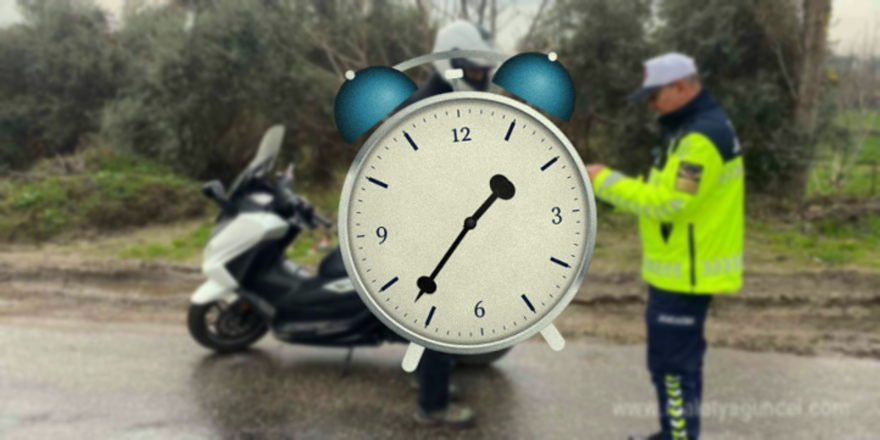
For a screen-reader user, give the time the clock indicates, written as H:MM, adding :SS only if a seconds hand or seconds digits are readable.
1:37
